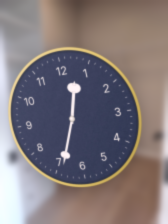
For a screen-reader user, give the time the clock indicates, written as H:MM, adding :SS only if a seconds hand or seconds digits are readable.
12:34
